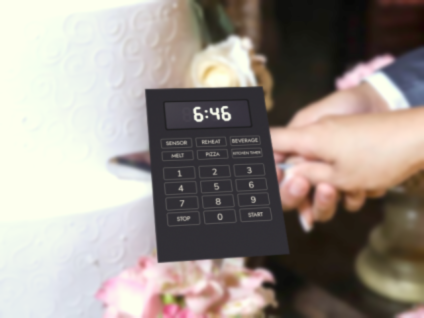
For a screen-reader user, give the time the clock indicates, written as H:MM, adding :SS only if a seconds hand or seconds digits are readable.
6:46
